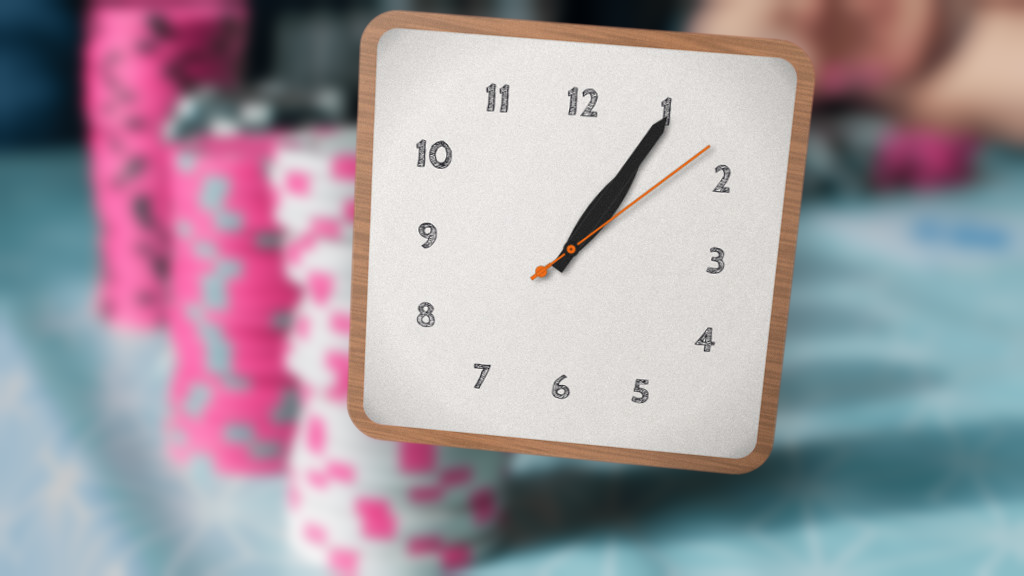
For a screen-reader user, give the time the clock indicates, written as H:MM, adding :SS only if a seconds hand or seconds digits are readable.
1:05:08
